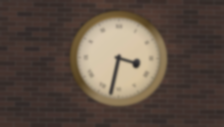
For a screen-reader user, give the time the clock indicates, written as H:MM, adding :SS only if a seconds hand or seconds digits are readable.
3:32
